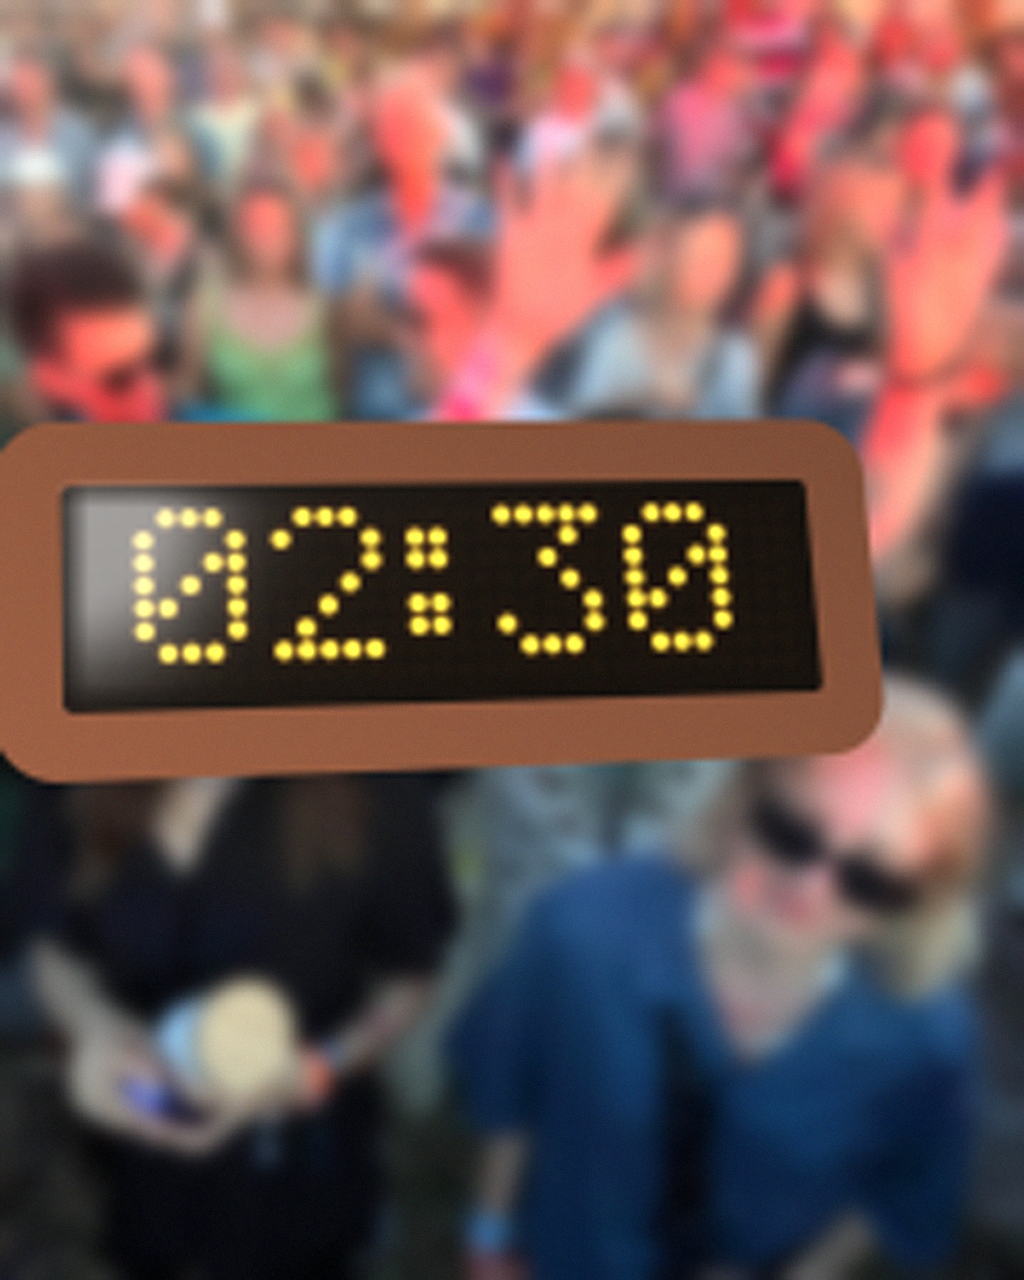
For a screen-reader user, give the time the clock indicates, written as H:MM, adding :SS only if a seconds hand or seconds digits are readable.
2:30
